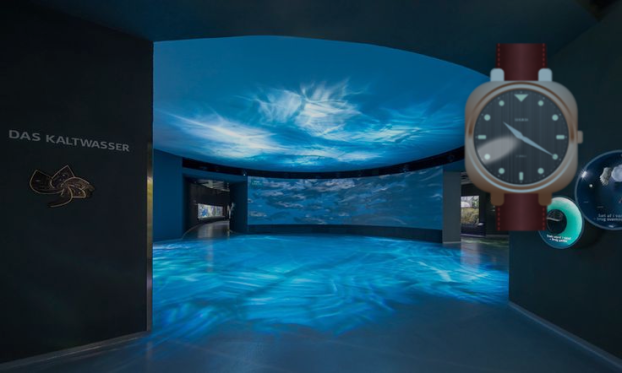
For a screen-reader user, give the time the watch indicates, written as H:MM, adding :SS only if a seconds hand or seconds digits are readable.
10:20
